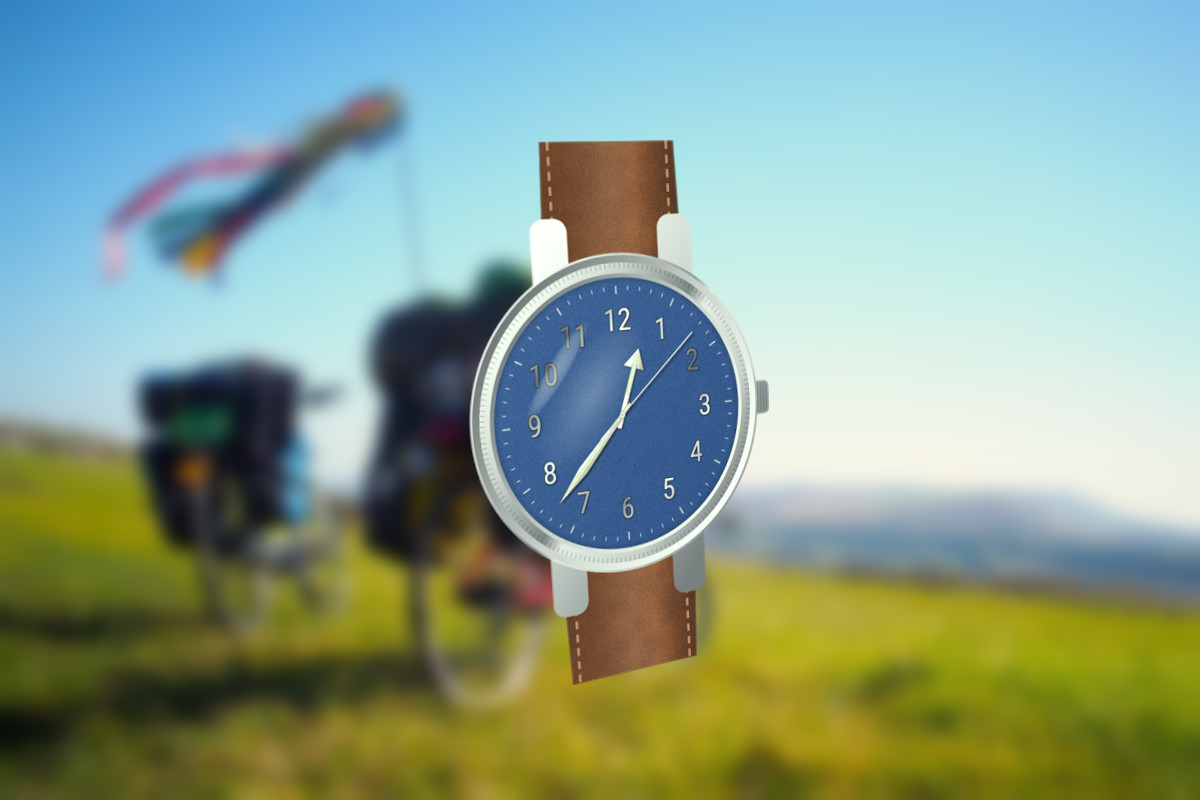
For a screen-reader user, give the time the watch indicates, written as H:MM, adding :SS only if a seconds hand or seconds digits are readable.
12:37:08
